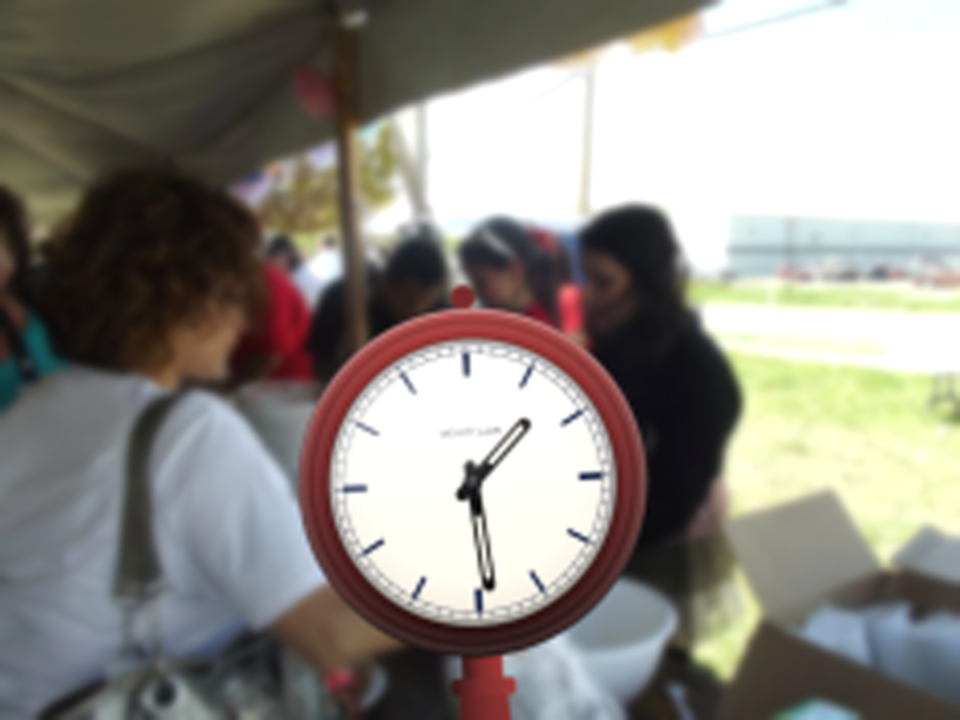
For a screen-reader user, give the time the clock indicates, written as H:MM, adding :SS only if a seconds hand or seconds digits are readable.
1:29
